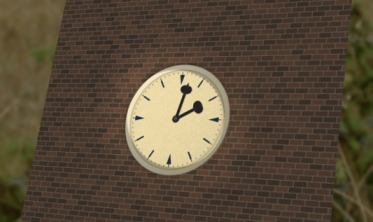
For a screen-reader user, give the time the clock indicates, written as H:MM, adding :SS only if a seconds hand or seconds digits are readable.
2:02
